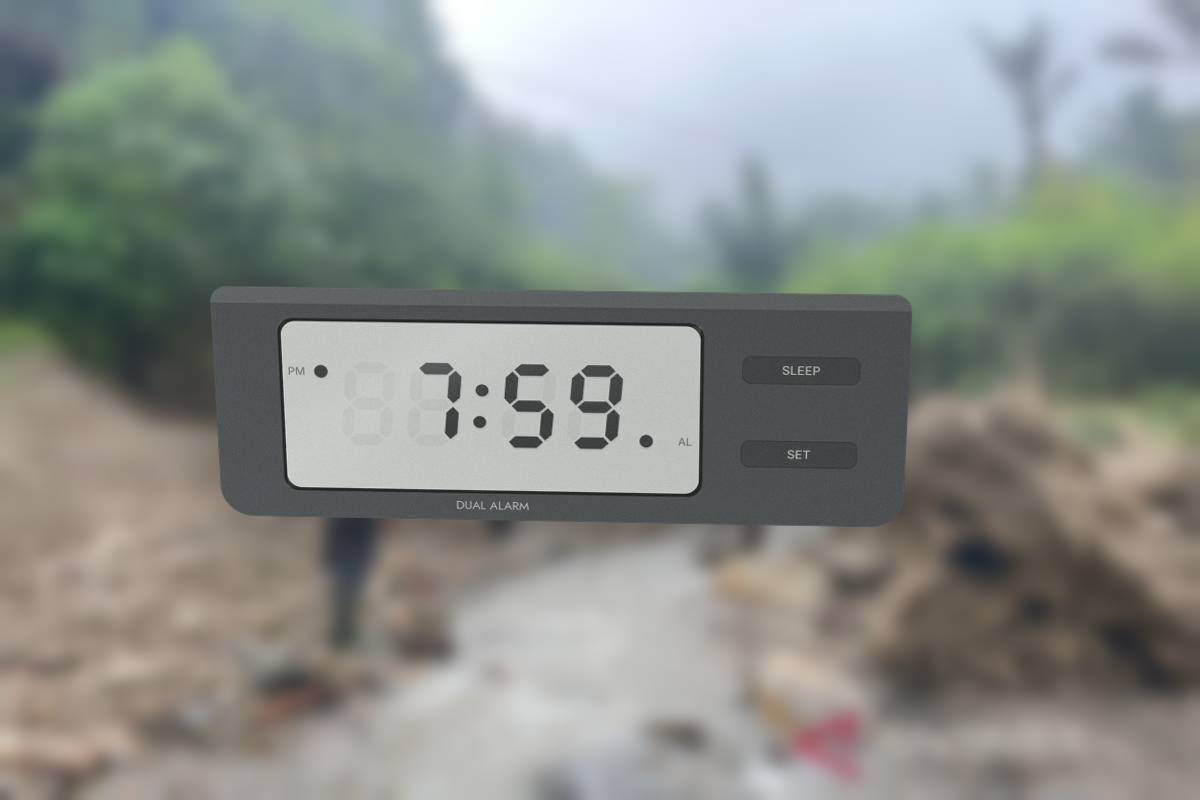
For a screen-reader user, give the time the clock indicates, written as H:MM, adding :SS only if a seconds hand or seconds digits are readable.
7:59
